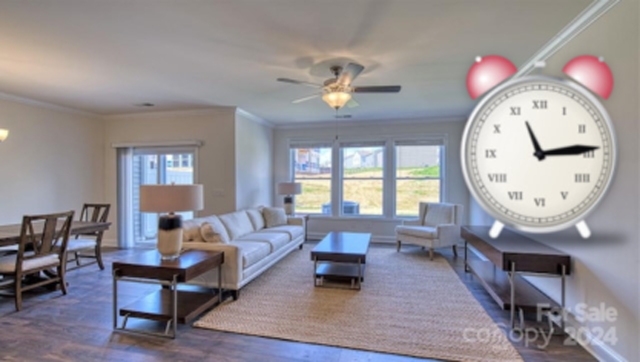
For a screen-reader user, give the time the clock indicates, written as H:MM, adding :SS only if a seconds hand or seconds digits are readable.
11:14
